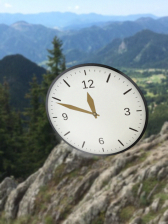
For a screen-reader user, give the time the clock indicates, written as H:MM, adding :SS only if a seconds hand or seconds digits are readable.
11:49
